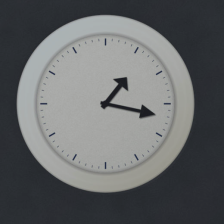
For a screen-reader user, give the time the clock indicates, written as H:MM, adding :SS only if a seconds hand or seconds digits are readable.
1:17
